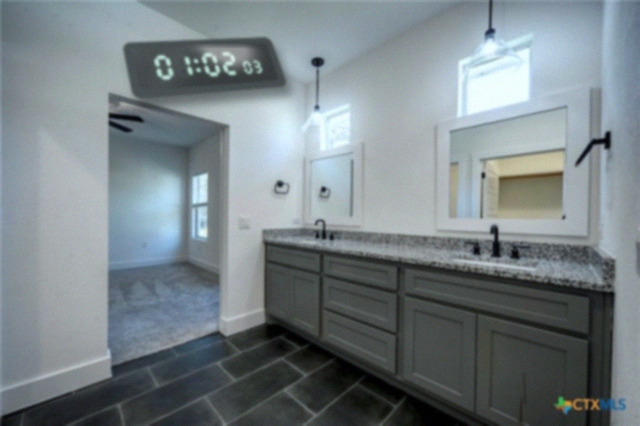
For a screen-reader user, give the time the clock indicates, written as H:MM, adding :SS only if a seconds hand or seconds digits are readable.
1:02:03
